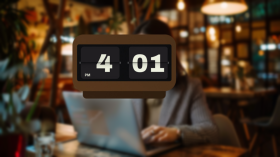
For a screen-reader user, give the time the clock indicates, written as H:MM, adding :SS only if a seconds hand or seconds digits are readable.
4:01
